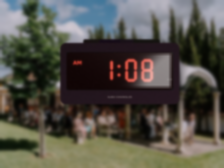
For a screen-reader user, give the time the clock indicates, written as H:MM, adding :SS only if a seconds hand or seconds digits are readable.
1:08
